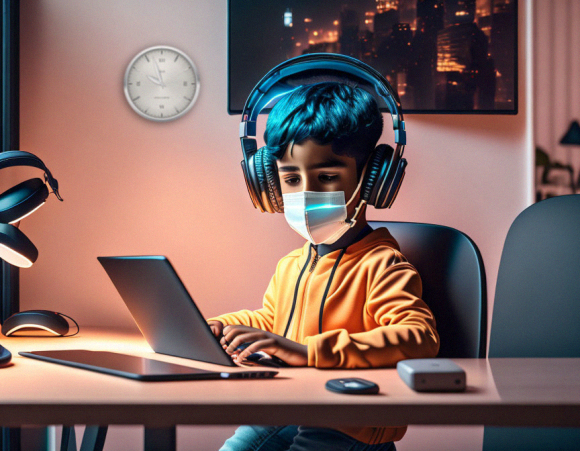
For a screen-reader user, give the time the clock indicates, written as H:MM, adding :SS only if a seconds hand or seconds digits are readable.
9:57
